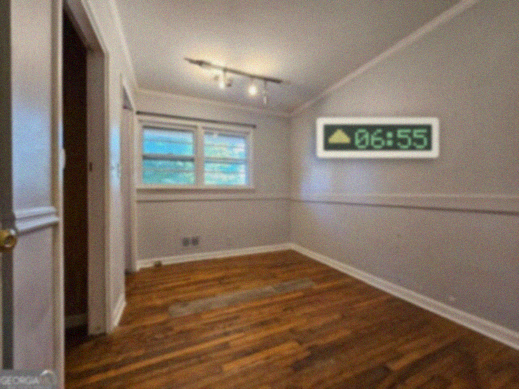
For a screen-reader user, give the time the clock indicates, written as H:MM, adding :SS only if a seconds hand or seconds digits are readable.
6:55
